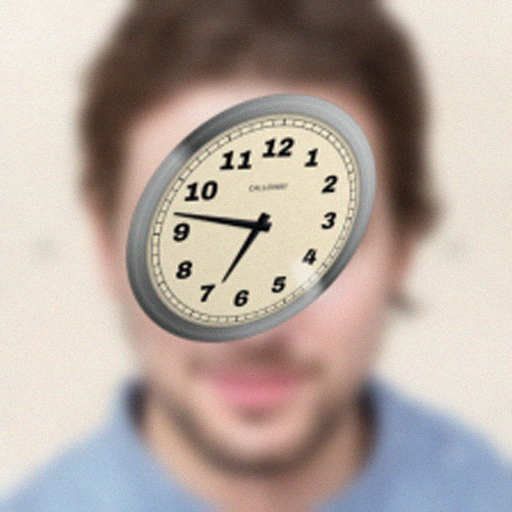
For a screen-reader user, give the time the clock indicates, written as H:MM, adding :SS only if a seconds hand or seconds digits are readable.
6:47
